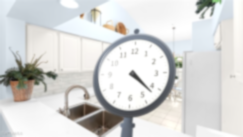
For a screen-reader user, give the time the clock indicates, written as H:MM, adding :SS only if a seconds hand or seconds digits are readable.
4:22
